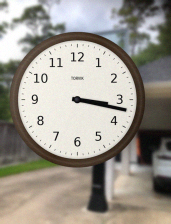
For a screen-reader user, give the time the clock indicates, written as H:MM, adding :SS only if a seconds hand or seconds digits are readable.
3:17
